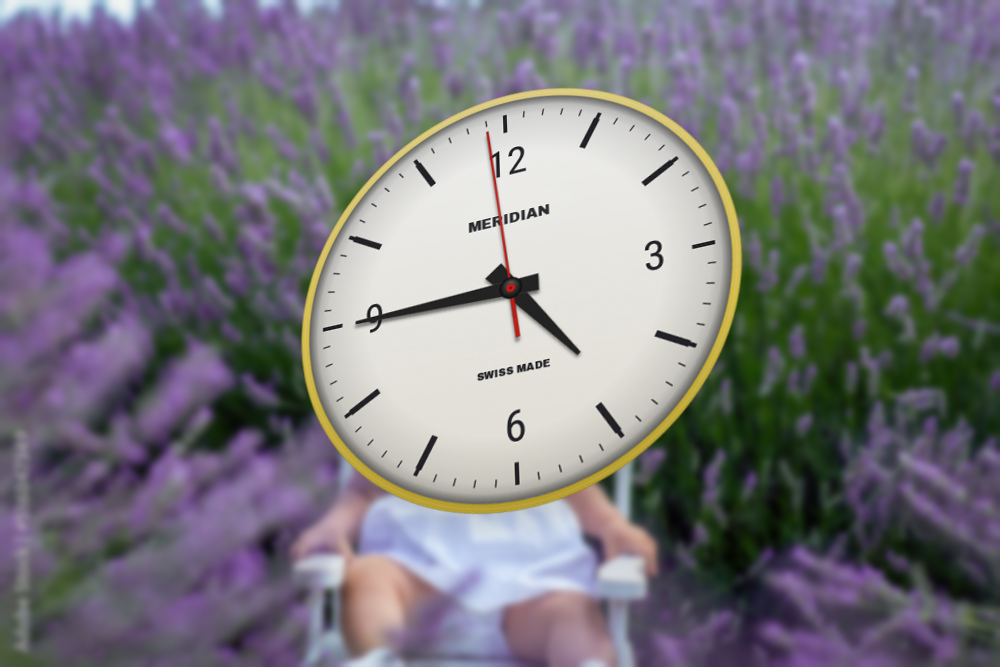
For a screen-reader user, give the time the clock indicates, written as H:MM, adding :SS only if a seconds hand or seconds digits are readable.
4:44:59
